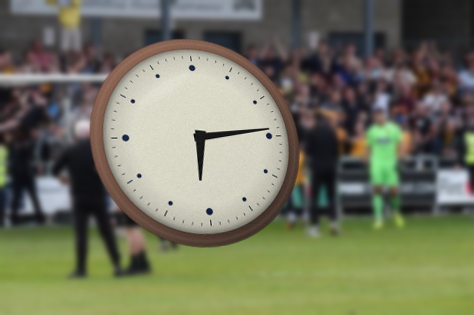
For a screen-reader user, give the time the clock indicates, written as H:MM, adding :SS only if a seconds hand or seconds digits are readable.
6:14
